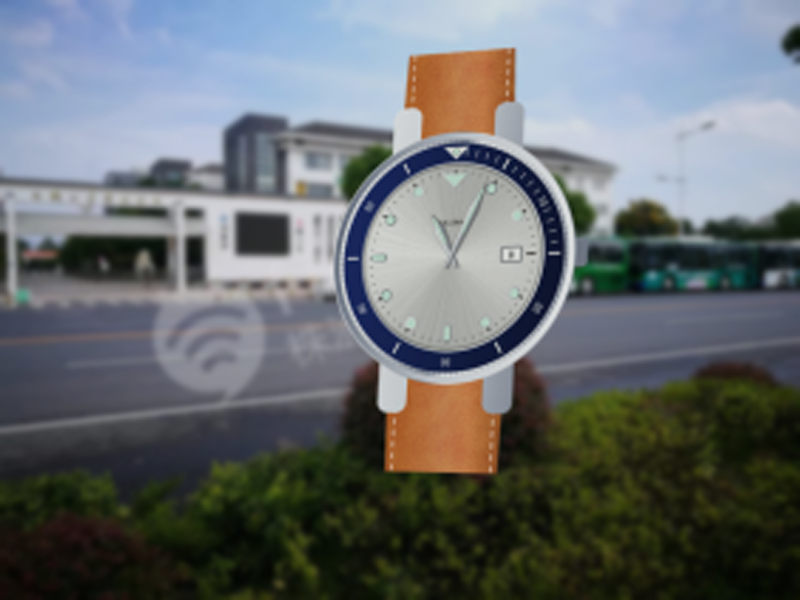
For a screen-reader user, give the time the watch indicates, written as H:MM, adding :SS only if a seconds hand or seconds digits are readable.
11:04
